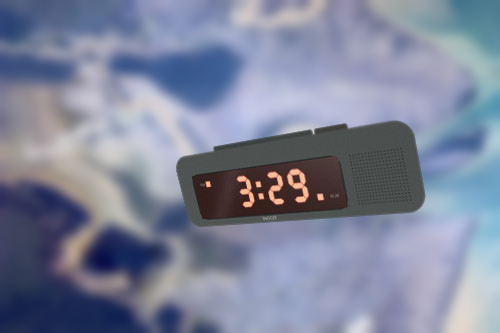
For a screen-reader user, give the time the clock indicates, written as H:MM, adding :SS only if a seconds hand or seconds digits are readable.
3:29
